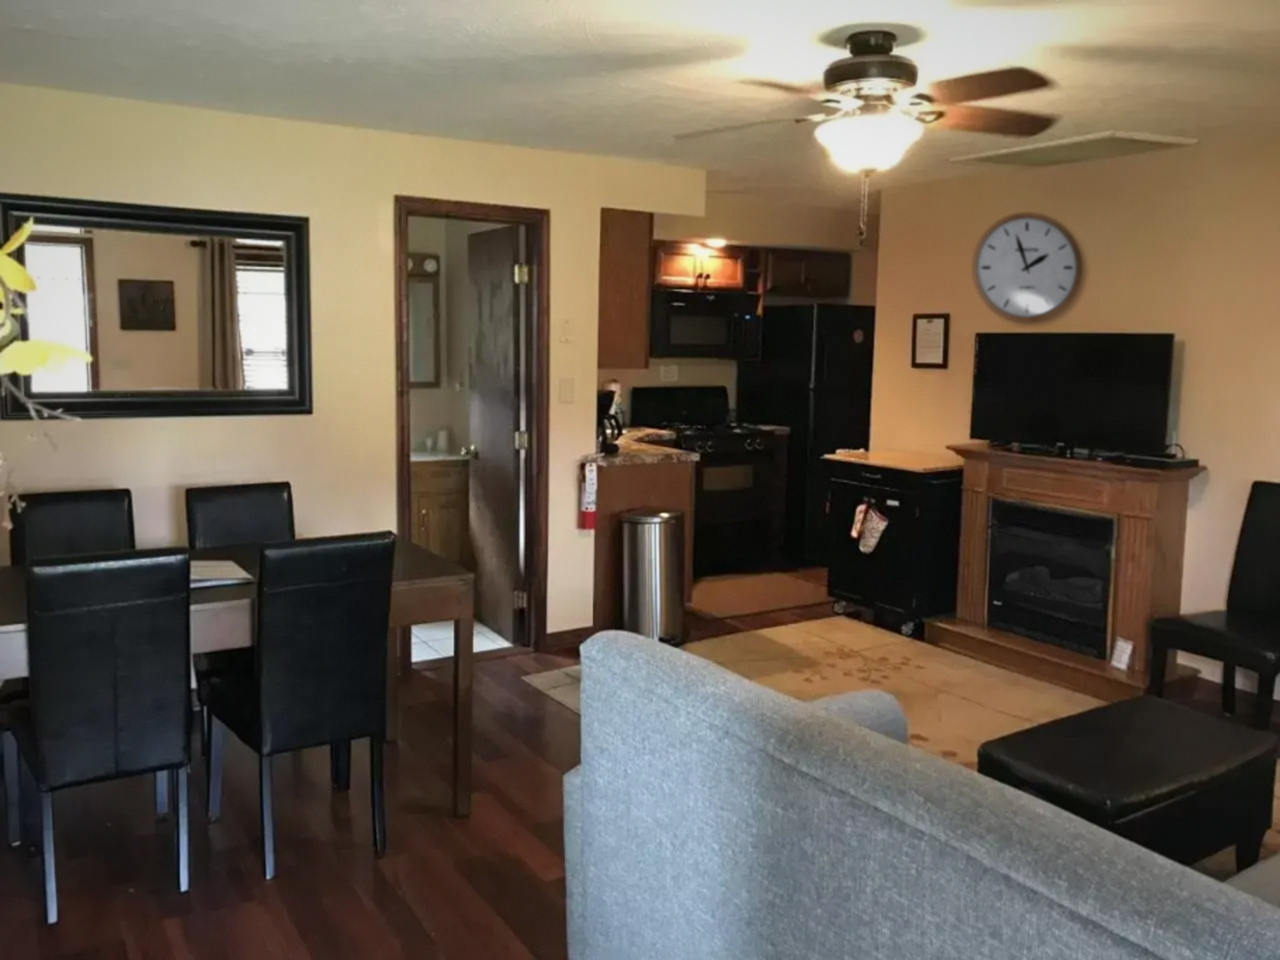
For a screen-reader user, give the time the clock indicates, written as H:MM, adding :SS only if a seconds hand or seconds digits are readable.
1:57
